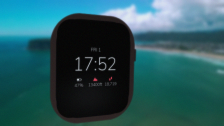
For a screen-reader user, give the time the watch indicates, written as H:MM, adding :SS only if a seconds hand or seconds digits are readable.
17:52
